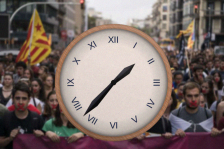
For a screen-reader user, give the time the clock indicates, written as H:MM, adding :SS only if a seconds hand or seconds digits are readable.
1:37
